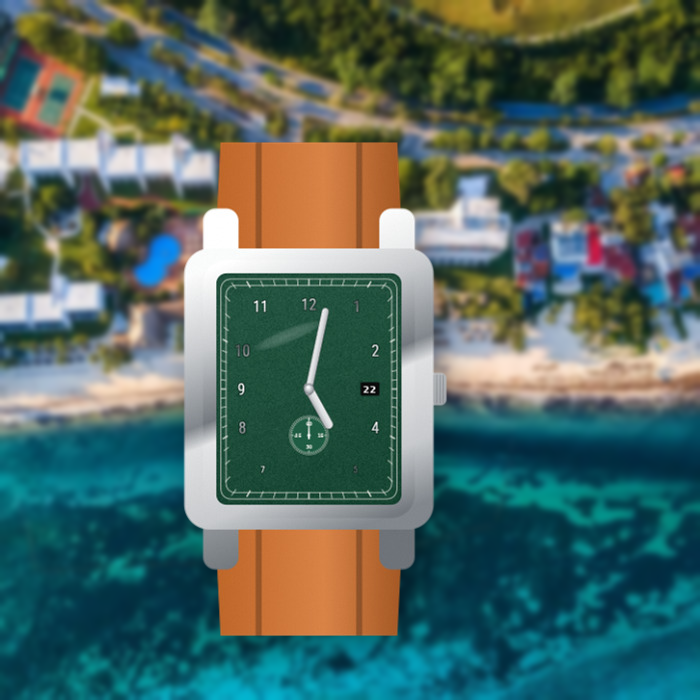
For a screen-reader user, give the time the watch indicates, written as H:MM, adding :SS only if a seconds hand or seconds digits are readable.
5:02
